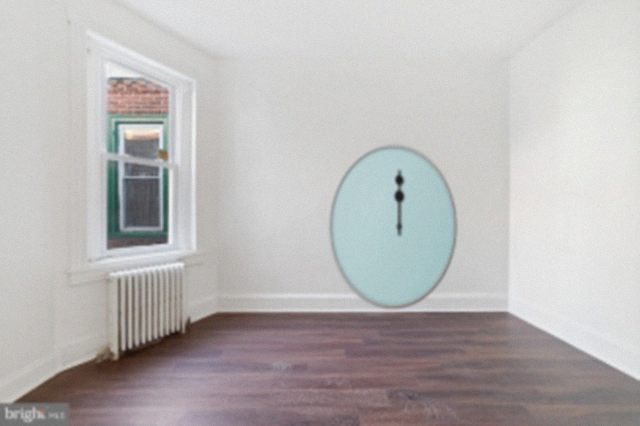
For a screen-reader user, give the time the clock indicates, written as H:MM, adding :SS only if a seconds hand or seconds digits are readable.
12:00
